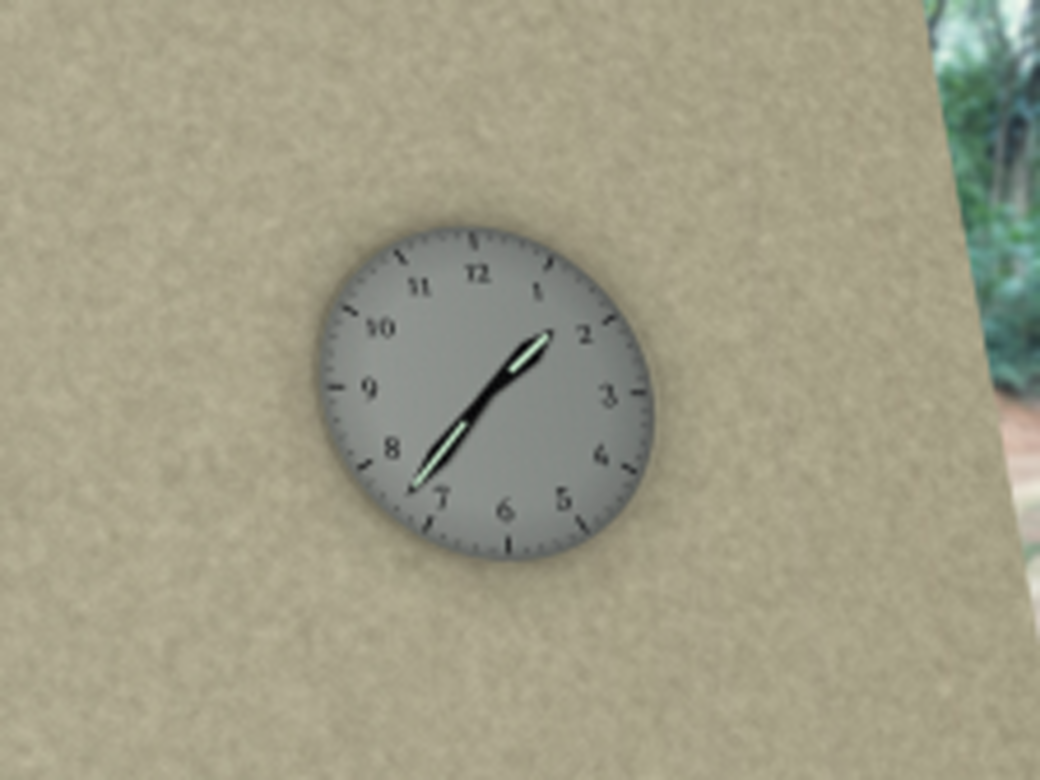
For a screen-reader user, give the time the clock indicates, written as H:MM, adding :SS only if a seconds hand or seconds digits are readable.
1:37
